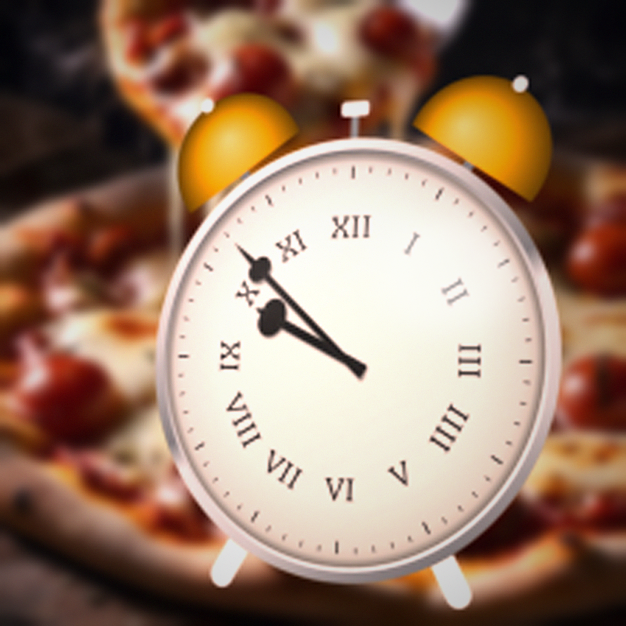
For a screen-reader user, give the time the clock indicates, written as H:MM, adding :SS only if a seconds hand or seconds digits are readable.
9:52
